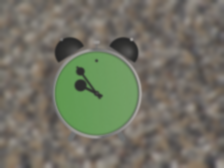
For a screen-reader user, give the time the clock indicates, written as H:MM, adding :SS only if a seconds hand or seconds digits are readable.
9:54
